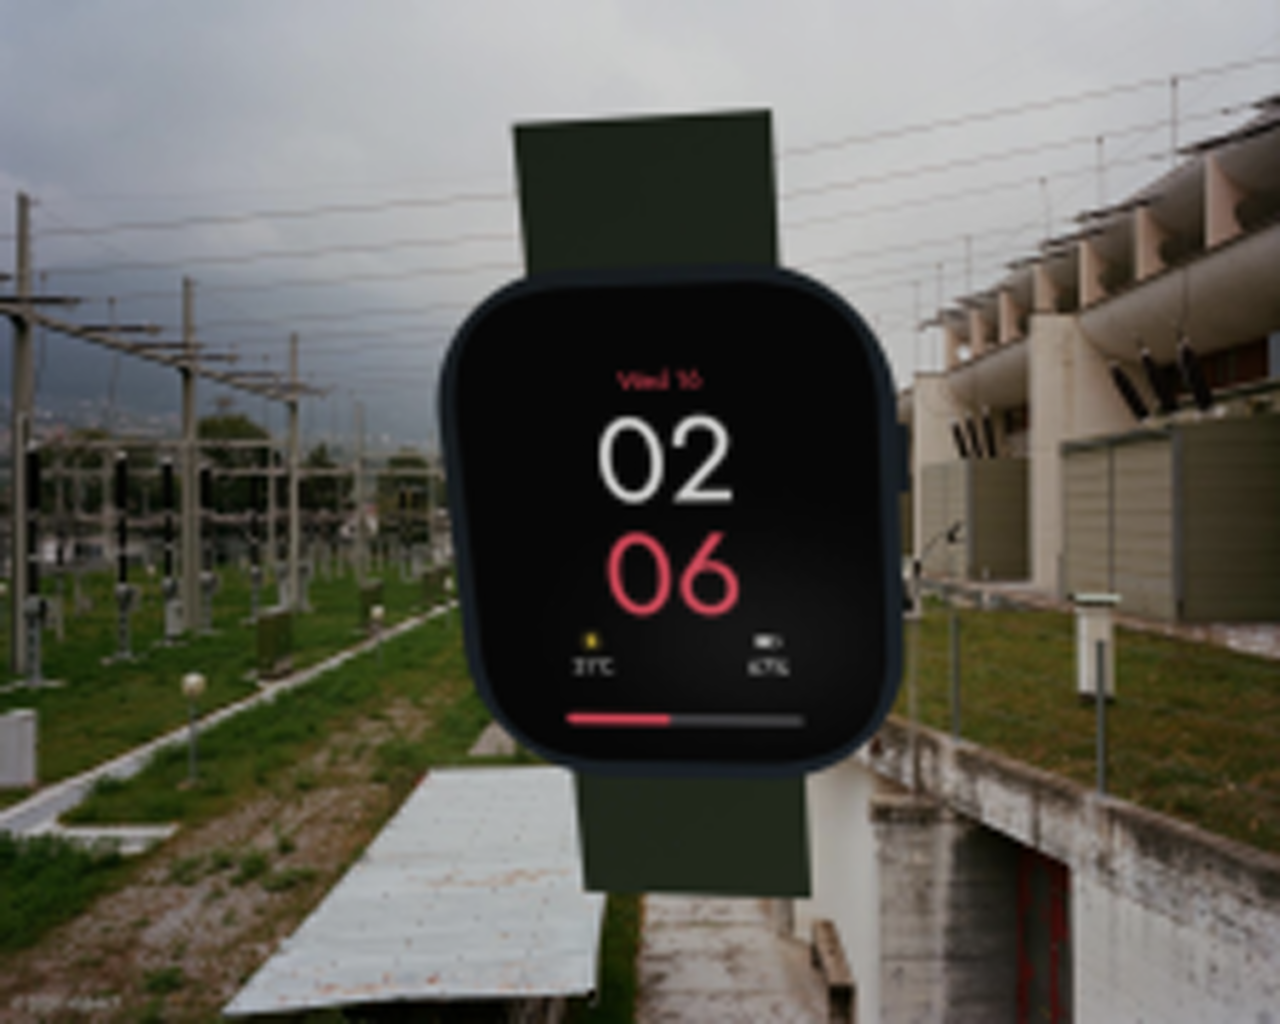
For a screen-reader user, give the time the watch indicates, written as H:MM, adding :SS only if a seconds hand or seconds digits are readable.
2:06
